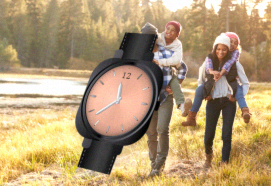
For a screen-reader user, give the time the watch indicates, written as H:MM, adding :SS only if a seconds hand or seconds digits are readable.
11:38
